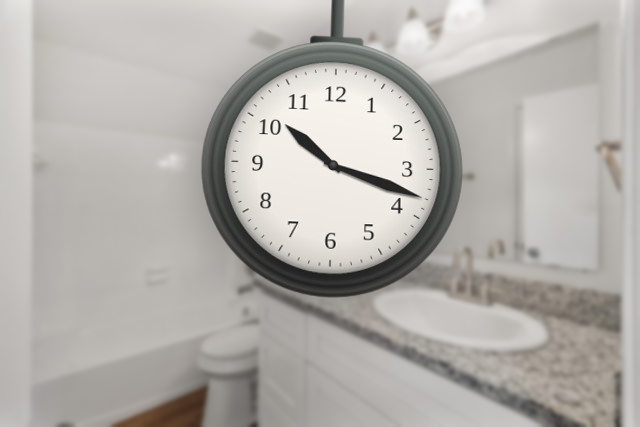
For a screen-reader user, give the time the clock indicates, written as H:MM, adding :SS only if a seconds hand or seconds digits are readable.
10:18
